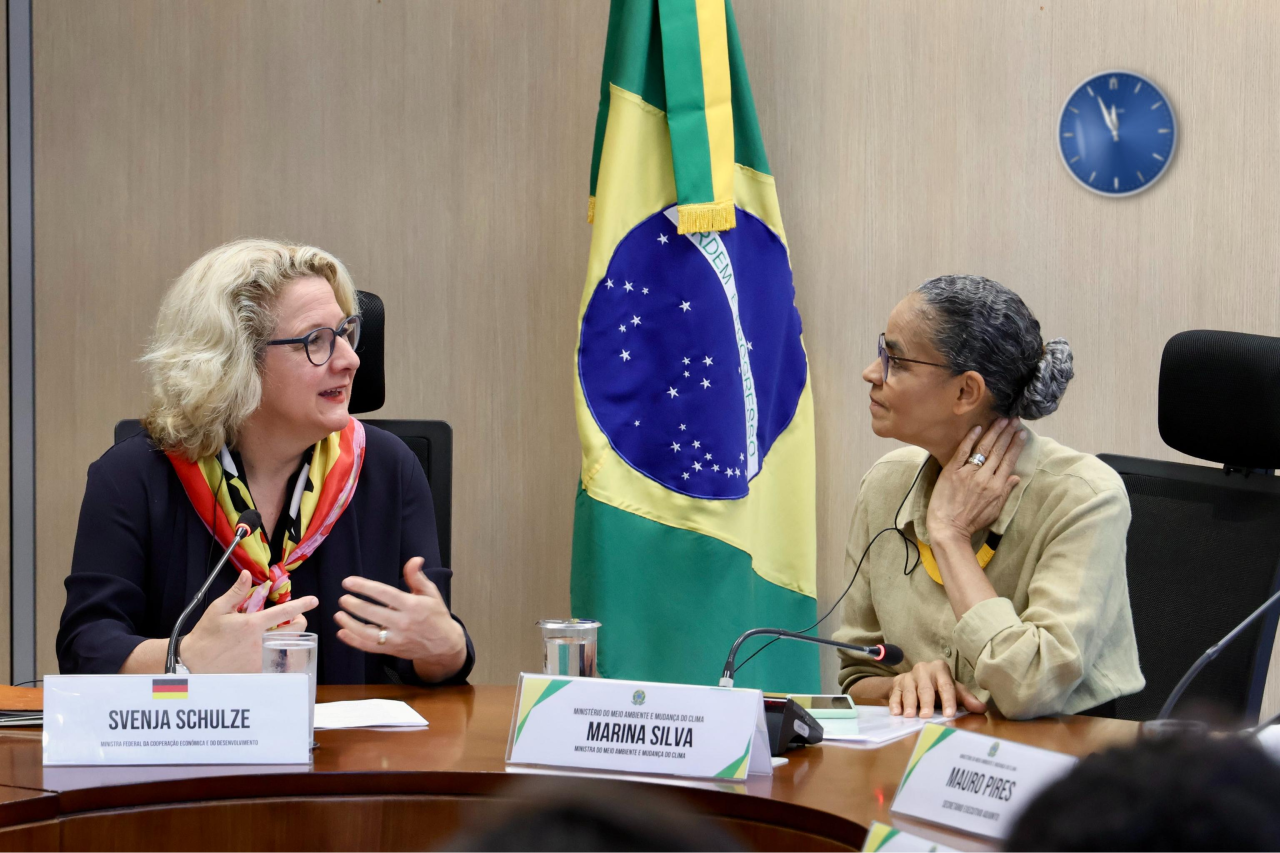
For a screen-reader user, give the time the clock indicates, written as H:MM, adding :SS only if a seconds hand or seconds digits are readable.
11:56
